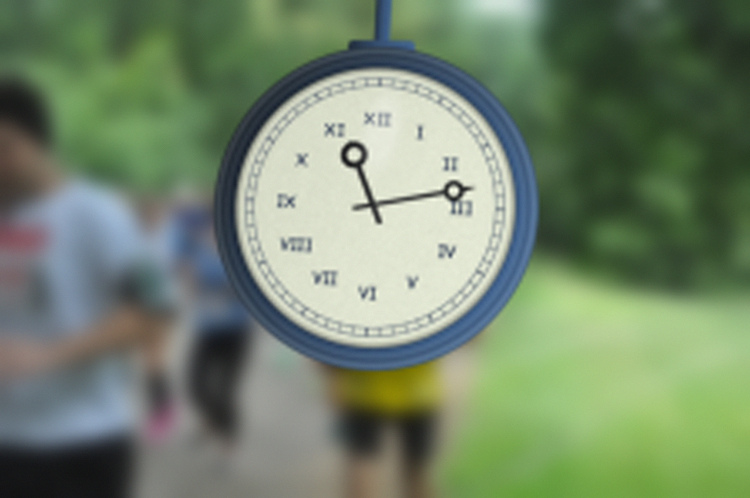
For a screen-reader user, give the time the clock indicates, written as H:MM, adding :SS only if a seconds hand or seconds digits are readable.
11:13
